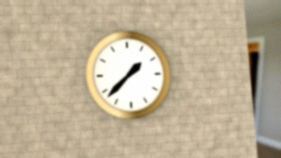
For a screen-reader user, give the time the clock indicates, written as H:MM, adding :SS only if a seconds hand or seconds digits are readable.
1:38
